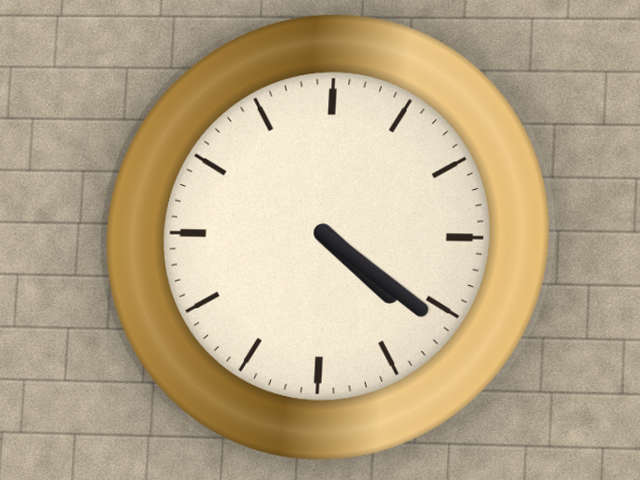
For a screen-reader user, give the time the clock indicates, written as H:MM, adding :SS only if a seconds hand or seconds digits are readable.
4:21
